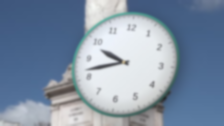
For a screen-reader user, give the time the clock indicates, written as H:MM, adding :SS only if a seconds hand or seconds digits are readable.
9:42
